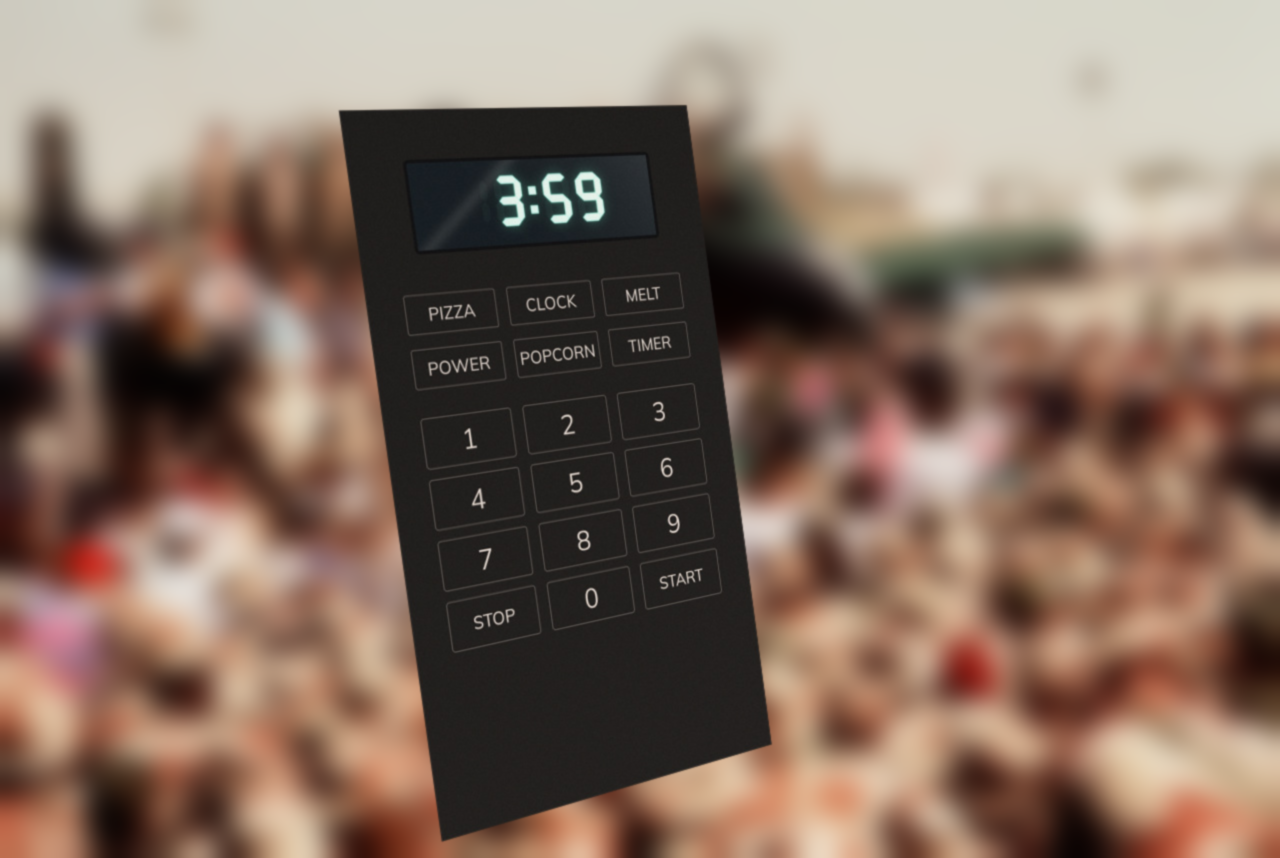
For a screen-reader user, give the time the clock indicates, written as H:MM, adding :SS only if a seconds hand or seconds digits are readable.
3:59
